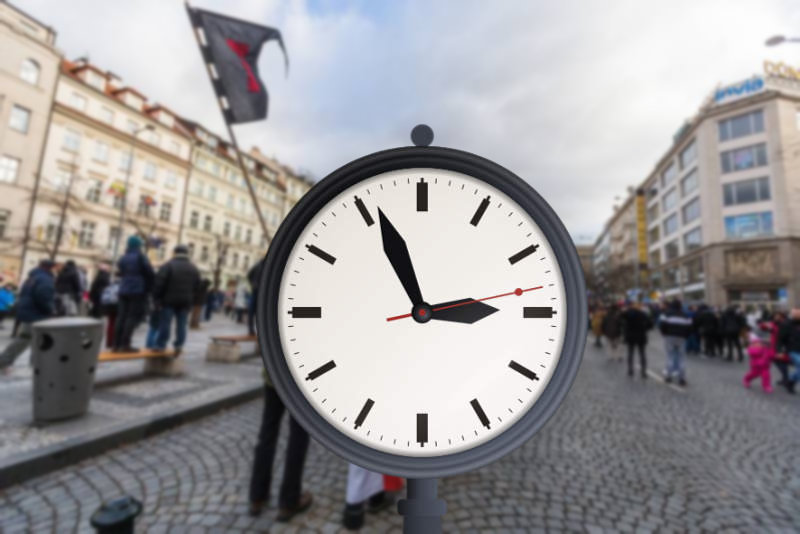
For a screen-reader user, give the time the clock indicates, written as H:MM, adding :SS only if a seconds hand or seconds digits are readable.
2:56:13
